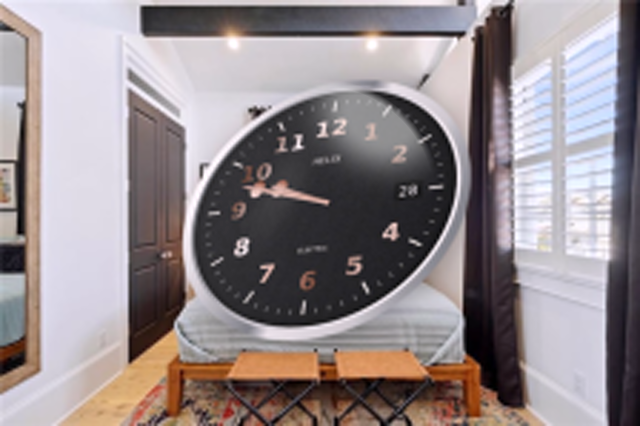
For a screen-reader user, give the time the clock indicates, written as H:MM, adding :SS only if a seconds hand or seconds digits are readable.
9:48
